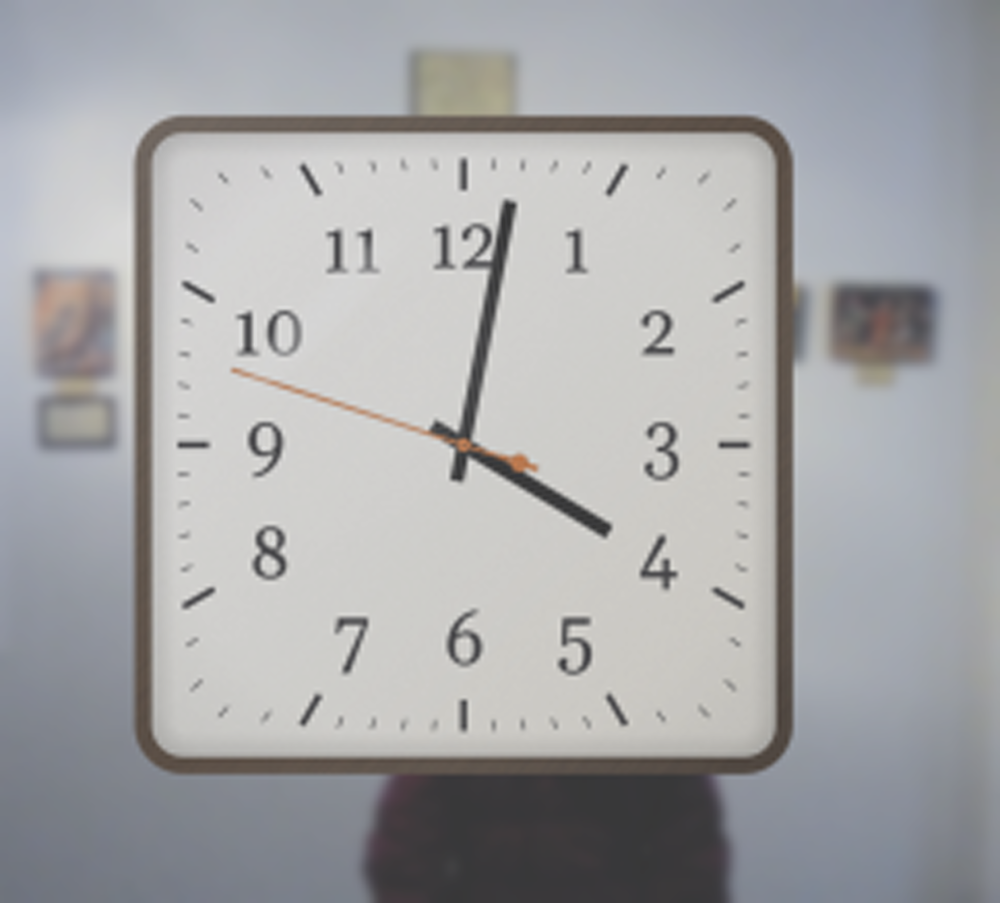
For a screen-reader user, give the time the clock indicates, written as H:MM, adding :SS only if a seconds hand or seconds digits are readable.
4:01:48
